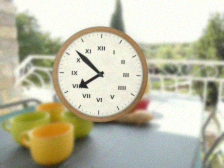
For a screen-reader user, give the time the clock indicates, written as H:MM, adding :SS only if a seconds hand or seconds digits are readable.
7:52
